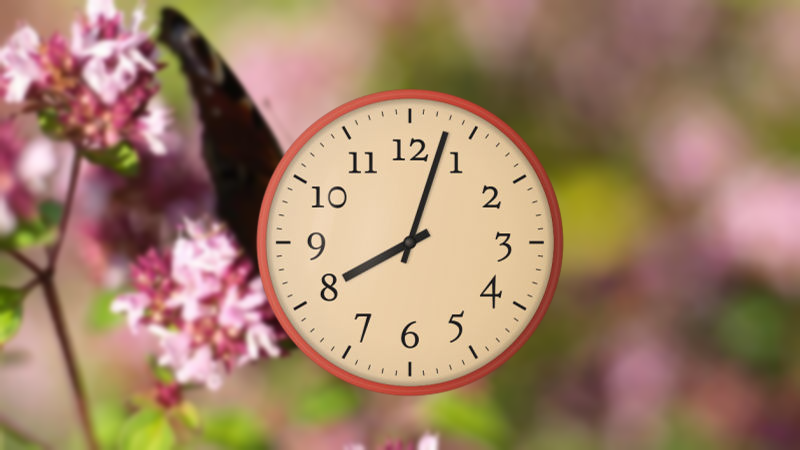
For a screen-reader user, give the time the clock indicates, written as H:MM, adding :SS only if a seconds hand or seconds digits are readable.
8:03
